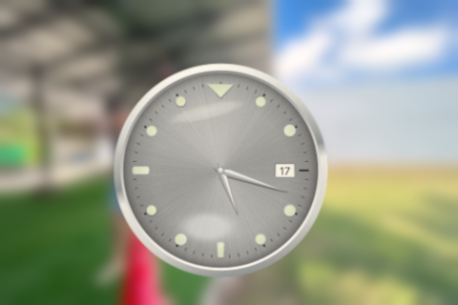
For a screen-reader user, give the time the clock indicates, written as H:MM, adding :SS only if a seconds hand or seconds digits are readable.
5:18
